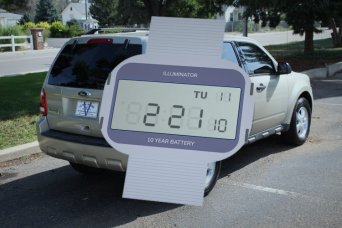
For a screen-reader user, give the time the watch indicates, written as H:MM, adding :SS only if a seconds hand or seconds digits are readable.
2:21:10
